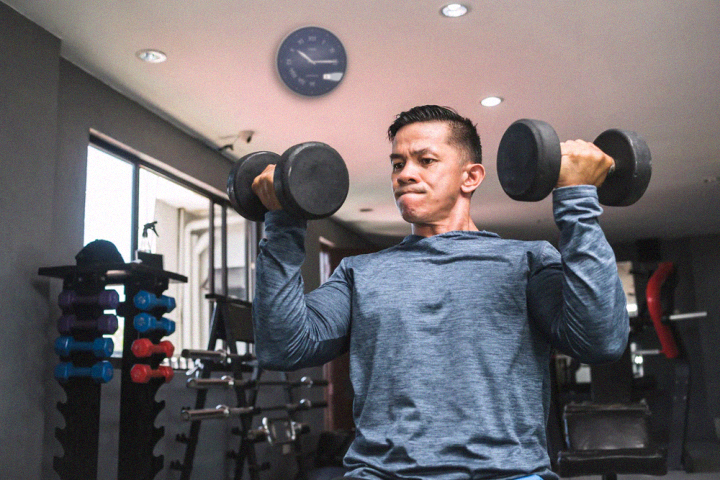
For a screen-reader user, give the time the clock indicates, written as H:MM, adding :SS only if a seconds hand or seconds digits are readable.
10:15
